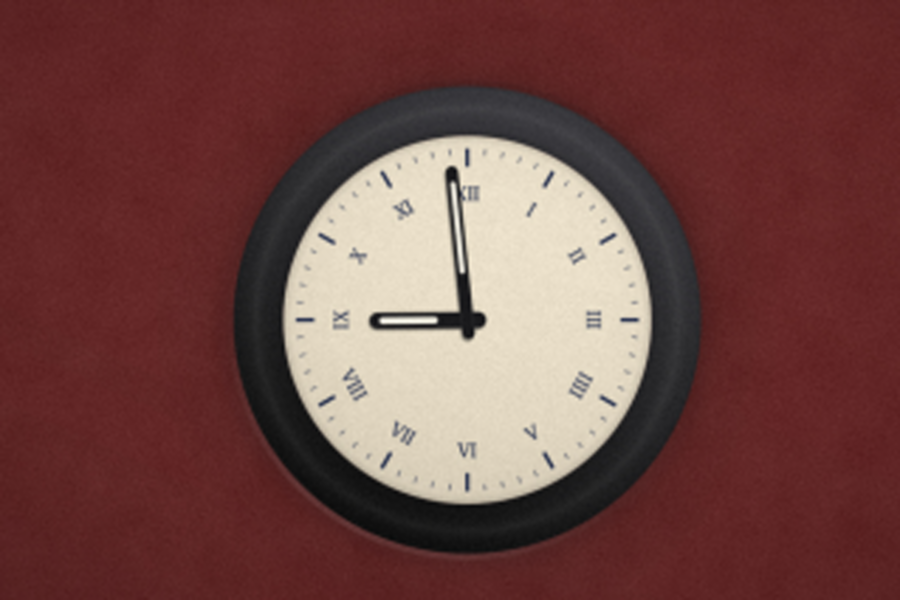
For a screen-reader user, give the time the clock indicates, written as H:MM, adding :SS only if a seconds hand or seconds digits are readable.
8:59
